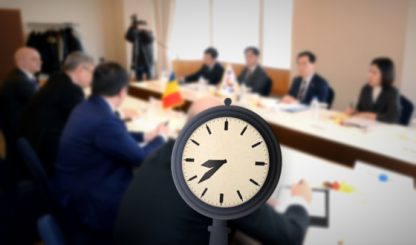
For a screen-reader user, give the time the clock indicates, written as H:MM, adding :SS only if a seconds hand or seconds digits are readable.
8:38
